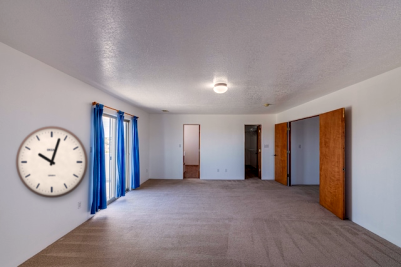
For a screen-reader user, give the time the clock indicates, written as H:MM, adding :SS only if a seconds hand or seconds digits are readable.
10:03
